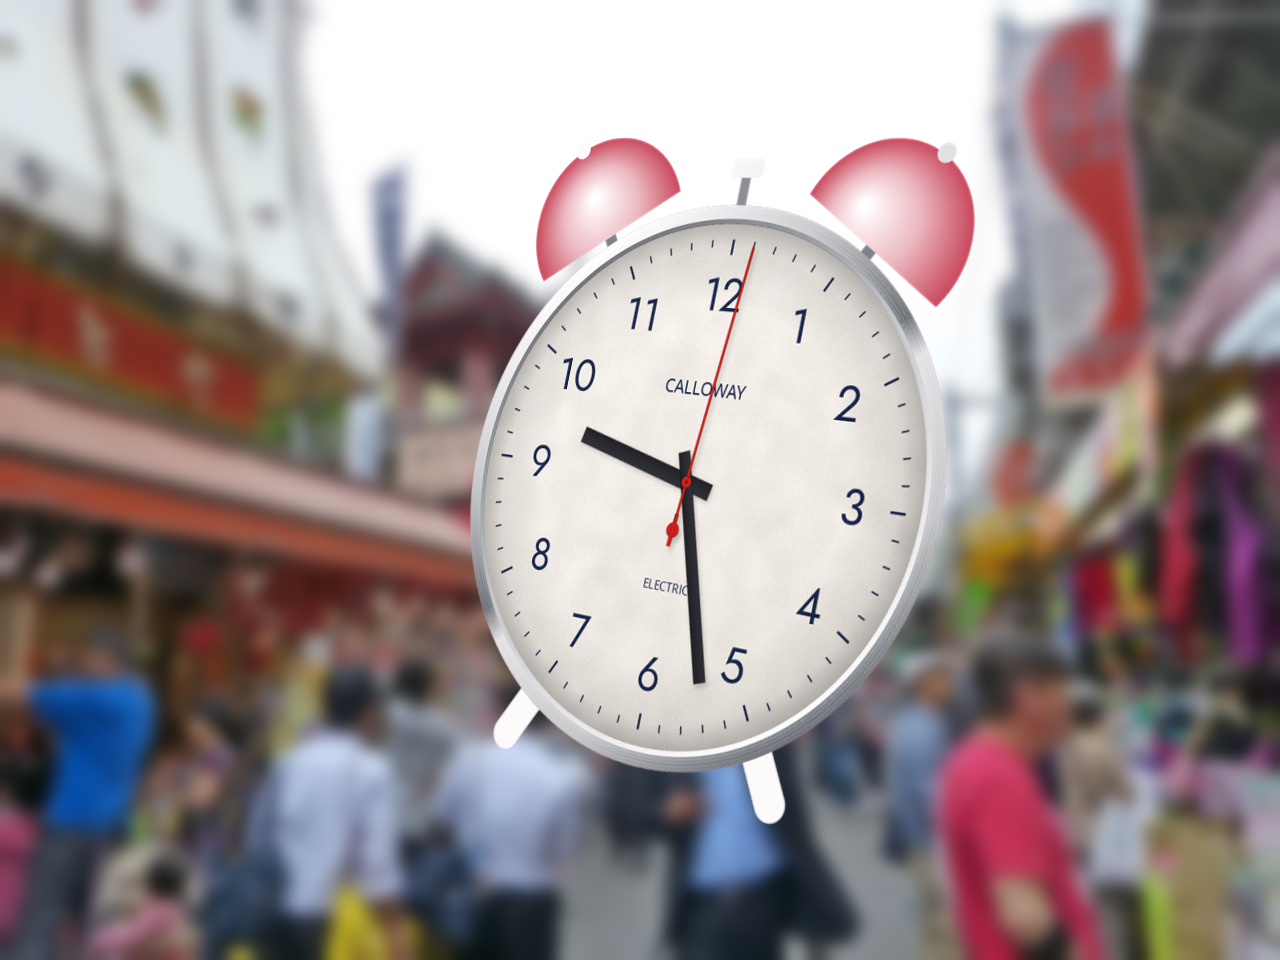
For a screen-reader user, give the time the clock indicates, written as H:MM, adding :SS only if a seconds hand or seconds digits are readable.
9:27:01
